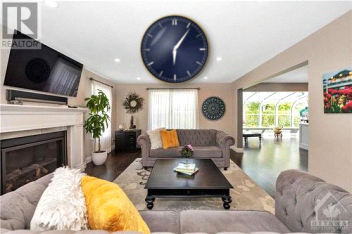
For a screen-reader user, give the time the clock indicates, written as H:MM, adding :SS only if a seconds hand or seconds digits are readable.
6:06
